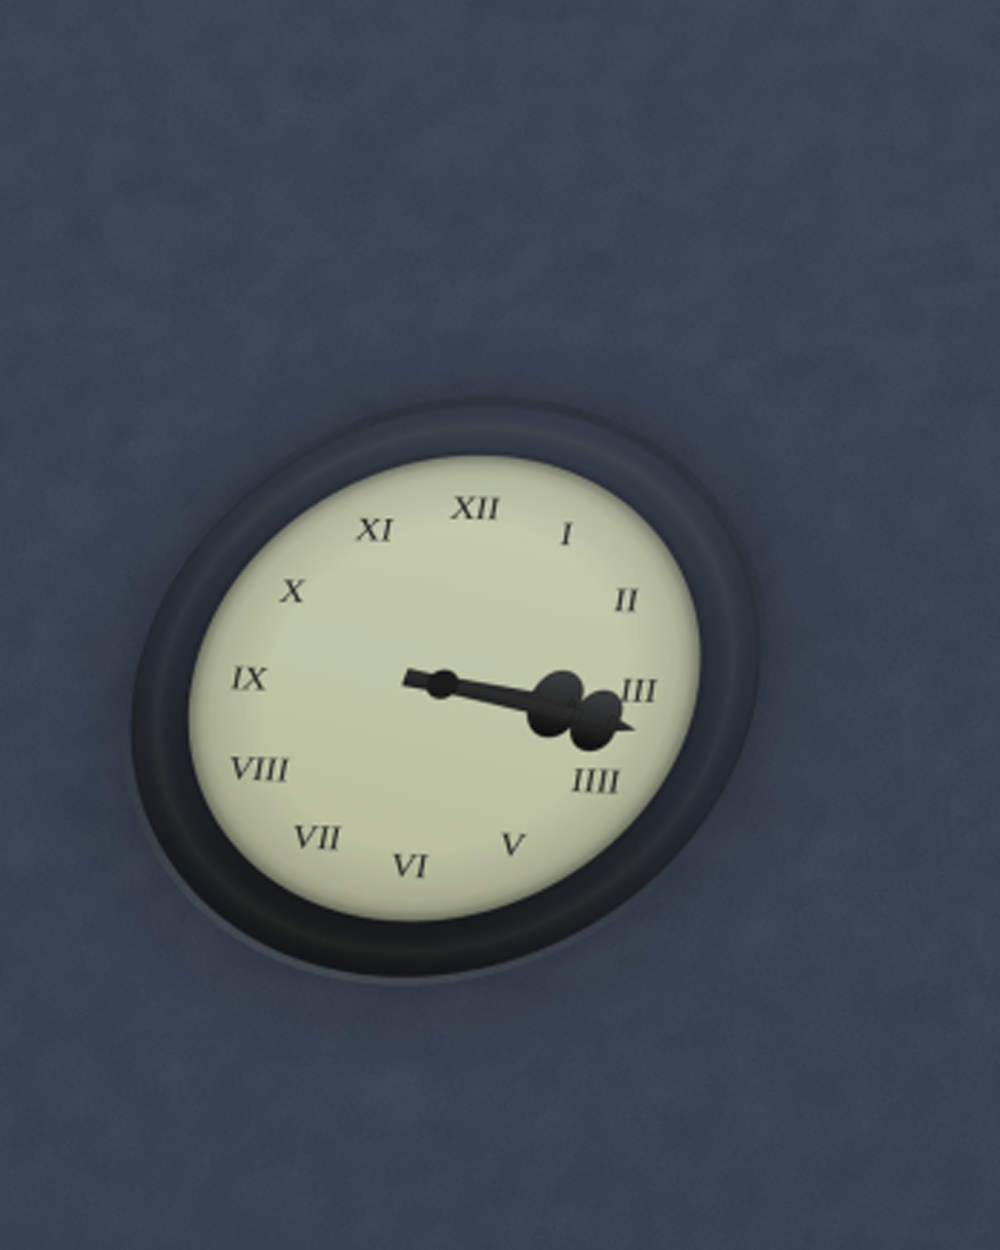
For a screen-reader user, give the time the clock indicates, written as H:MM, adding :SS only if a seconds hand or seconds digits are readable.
3:17
